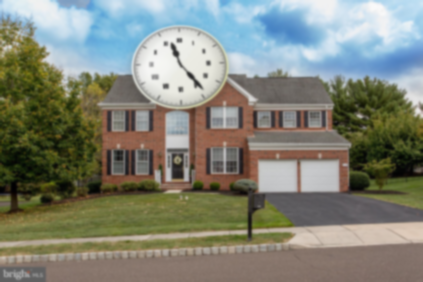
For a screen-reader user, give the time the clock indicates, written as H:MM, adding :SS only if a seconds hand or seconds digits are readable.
11:24
